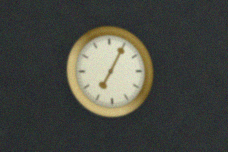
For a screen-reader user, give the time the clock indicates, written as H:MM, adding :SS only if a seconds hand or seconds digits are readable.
7:05
